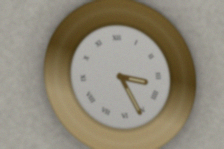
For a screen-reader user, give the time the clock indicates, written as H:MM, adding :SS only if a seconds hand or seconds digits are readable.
3:26
